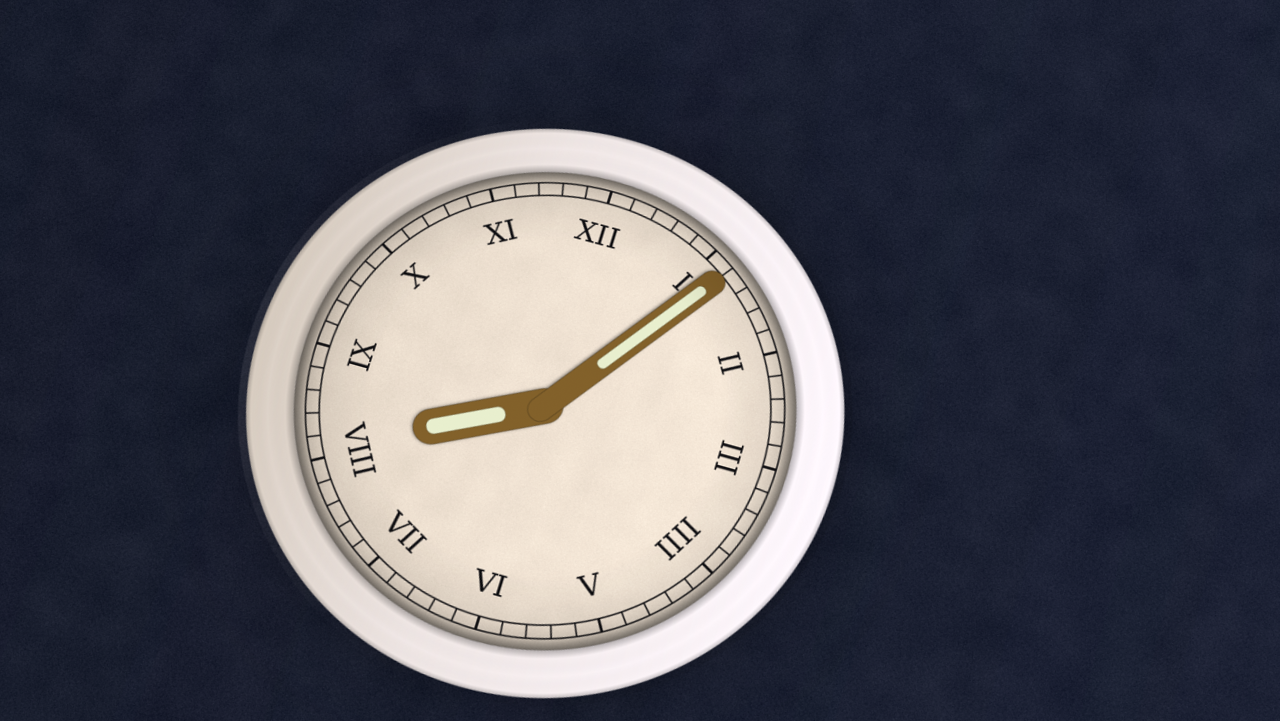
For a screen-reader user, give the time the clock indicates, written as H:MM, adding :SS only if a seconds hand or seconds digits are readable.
8:06
